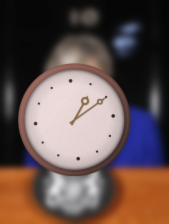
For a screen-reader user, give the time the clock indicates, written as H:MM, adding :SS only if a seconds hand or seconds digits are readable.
1:10
